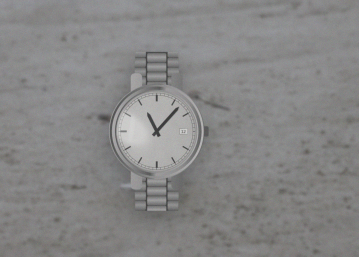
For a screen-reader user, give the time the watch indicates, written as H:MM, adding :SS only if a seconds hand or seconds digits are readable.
11:07
